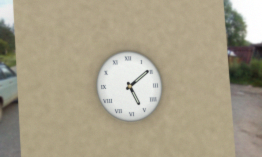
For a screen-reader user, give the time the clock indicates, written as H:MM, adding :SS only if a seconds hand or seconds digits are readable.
5:09
